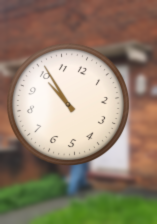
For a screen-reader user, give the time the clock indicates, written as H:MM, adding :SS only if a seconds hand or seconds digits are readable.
9:51
